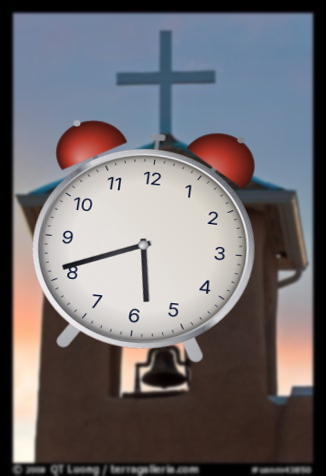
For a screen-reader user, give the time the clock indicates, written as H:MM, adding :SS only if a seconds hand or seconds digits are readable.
5:41
